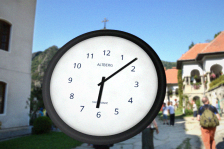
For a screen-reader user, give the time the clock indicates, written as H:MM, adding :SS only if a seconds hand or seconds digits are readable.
6:08
